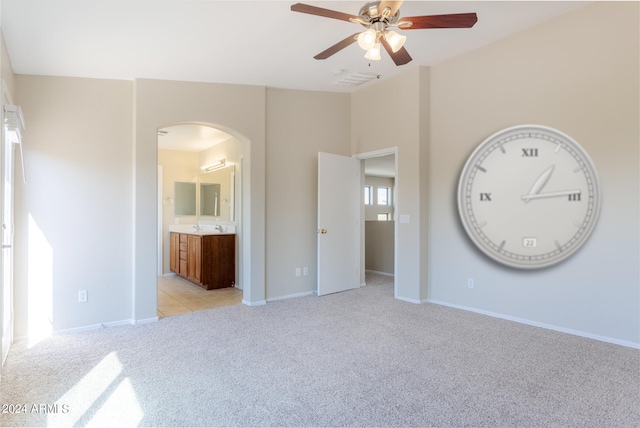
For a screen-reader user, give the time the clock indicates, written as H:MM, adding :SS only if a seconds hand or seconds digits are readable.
1:14
